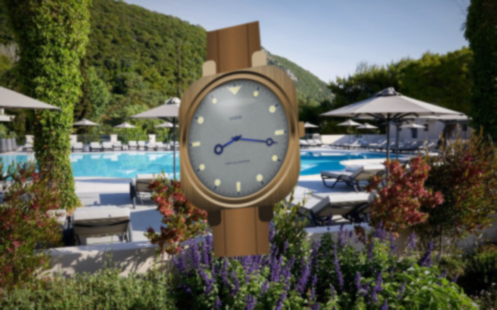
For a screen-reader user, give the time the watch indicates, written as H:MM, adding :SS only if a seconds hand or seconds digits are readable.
8:17
